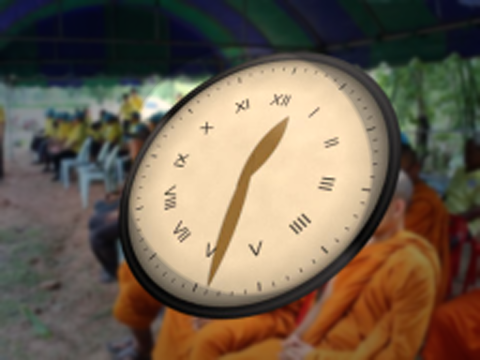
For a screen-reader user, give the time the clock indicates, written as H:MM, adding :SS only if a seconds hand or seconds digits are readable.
12:29
